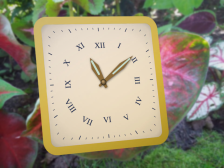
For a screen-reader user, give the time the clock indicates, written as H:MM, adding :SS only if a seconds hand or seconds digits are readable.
11:09
